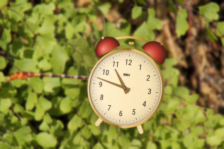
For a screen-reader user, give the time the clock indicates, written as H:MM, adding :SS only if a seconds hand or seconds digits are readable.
10:47
